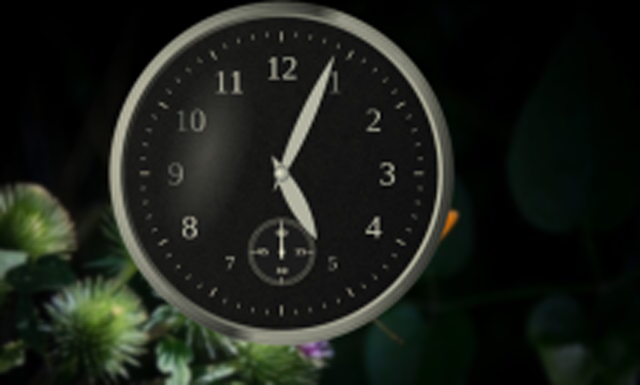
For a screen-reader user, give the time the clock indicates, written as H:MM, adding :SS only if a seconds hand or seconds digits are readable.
5:04
